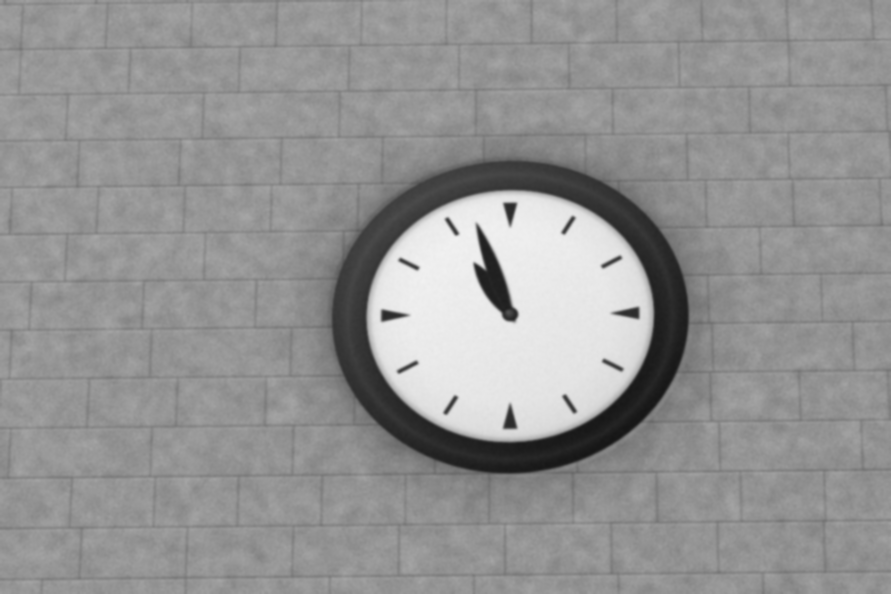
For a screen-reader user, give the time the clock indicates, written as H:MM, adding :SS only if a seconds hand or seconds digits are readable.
10:57
